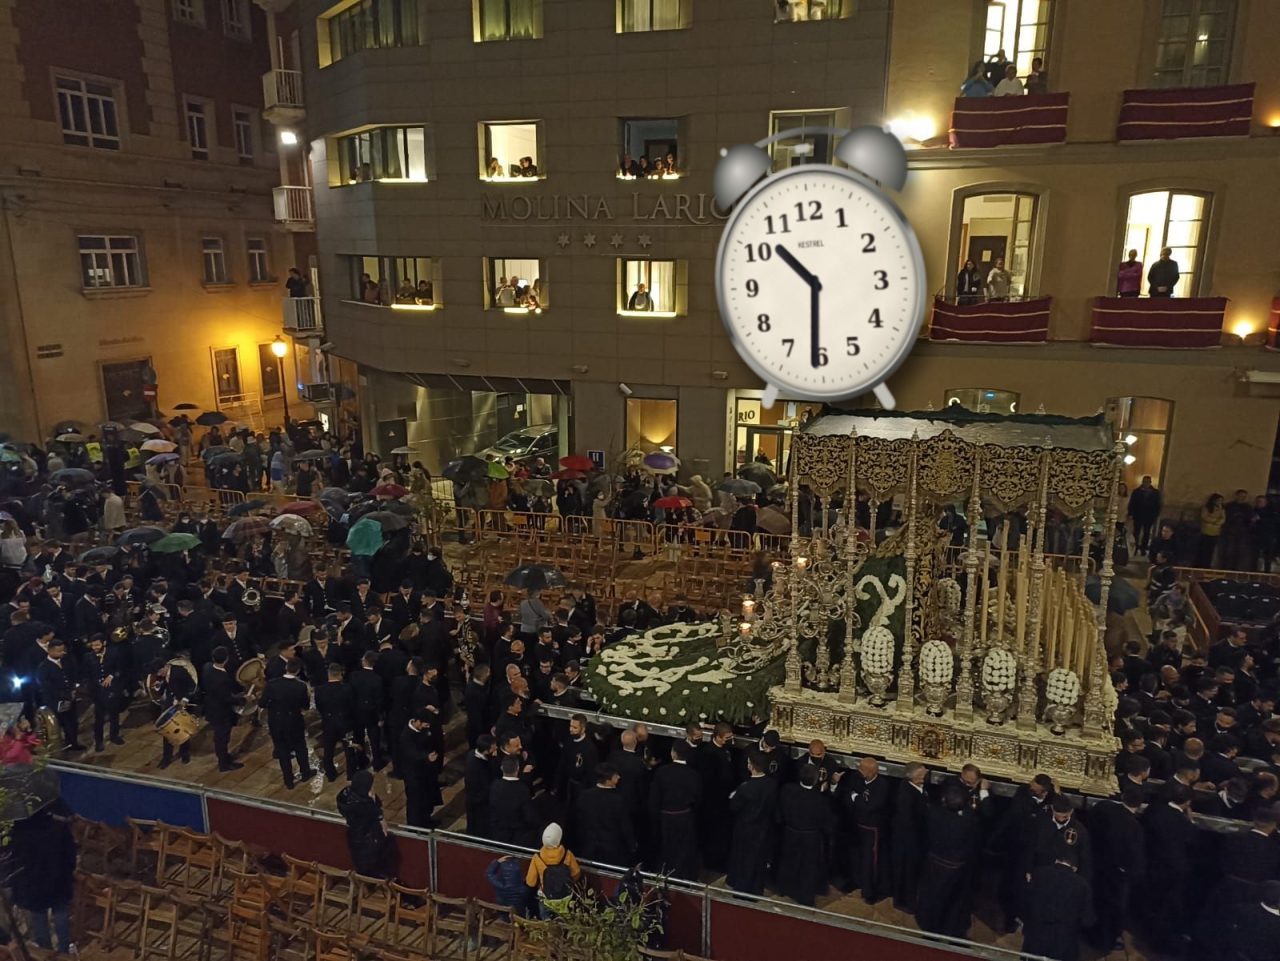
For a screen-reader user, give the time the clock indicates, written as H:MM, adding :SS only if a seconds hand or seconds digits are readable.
10:31
